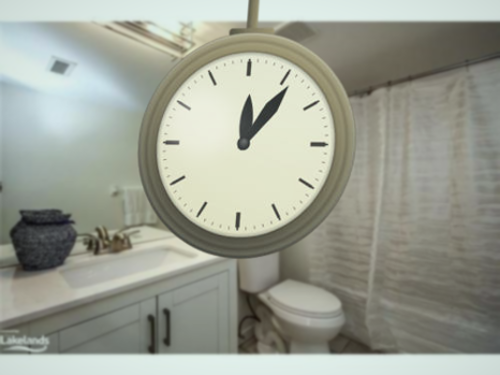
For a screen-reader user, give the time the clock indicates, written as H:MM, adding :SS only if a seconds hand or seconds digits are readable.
12:06
